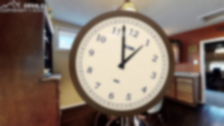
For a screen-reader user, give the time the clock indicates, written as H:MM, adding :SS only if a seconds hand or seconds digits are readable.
12:57
